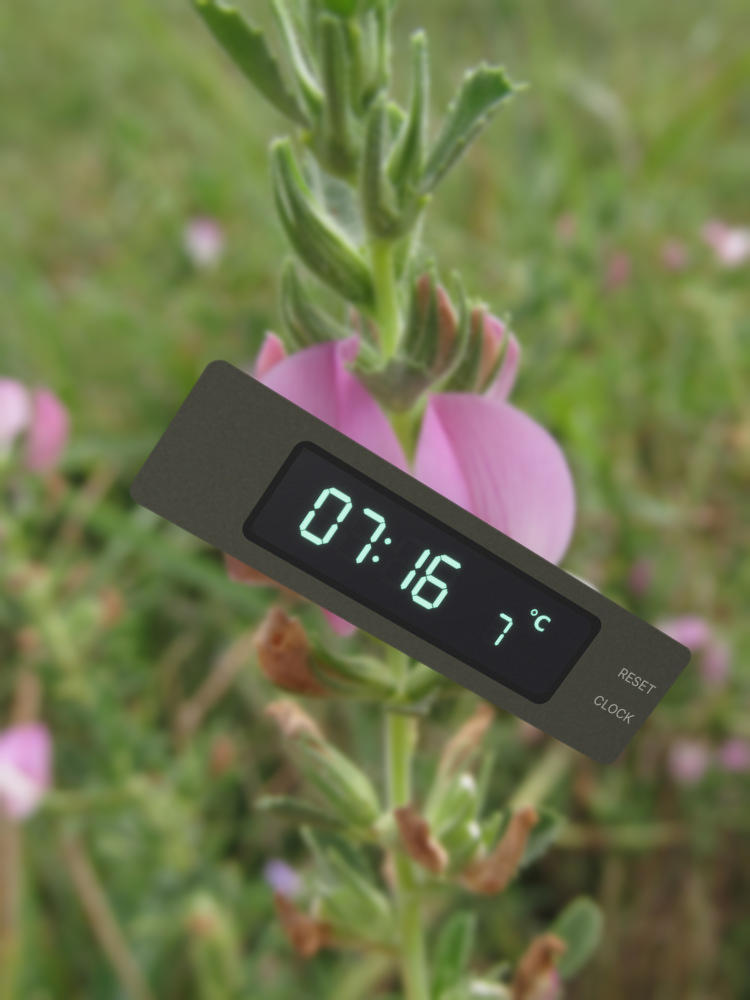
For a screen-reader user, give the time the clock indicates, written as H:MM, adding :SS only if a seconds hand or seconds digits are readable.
7:16
